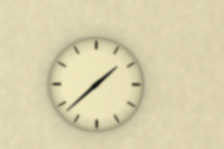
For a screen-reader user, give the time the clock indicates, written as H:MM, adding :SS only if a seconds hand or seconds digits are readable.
1:38
